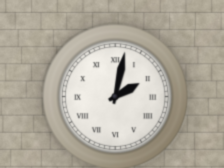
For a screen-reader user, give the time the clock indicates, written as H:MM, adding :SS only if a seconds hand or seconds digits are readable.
2:02
